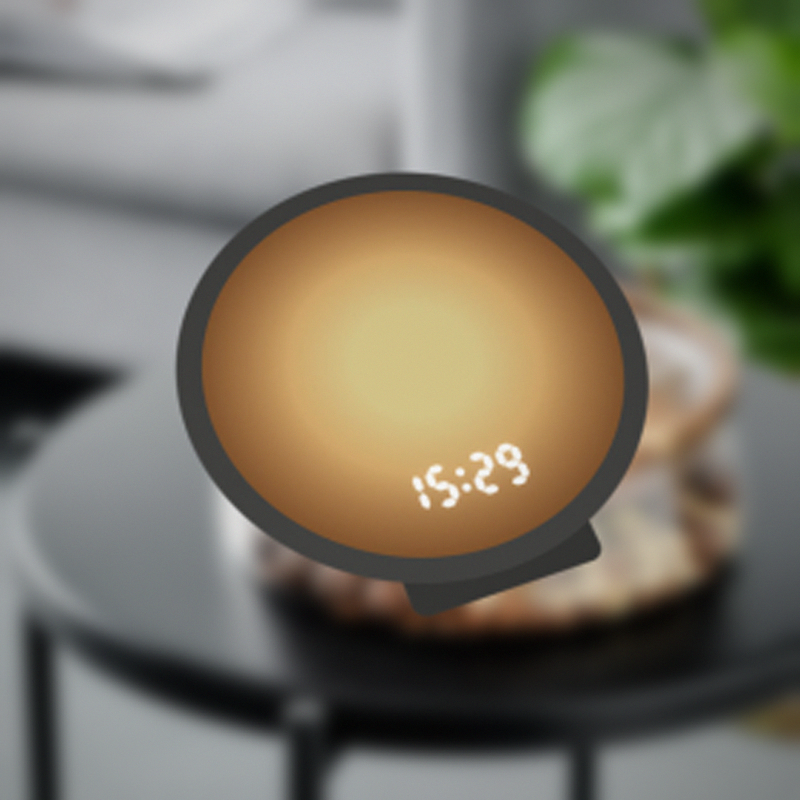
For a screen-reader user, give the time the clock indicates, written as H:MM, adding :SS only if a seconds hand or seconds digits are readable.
15:29
